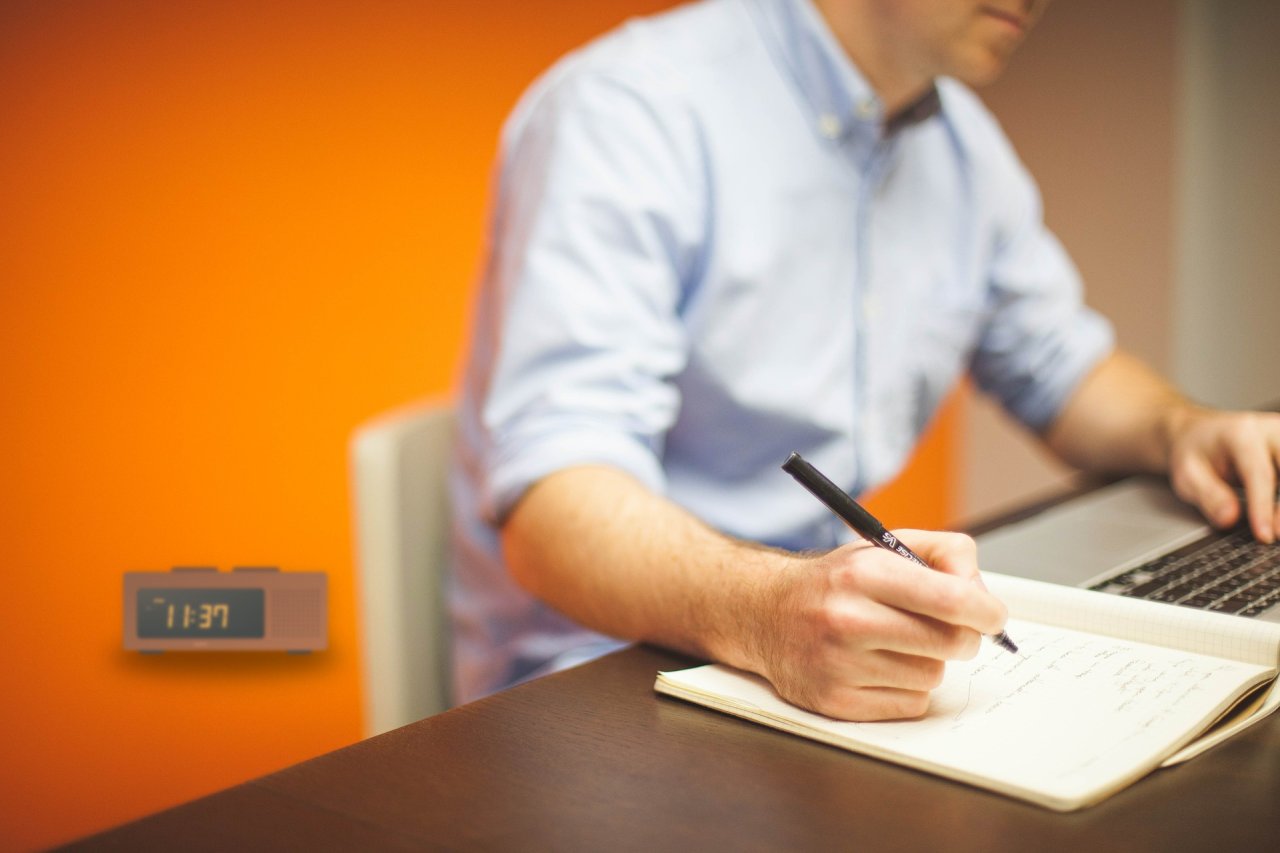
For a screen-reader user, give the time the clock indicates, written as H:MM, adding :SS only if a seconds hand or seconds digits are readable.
11:37
